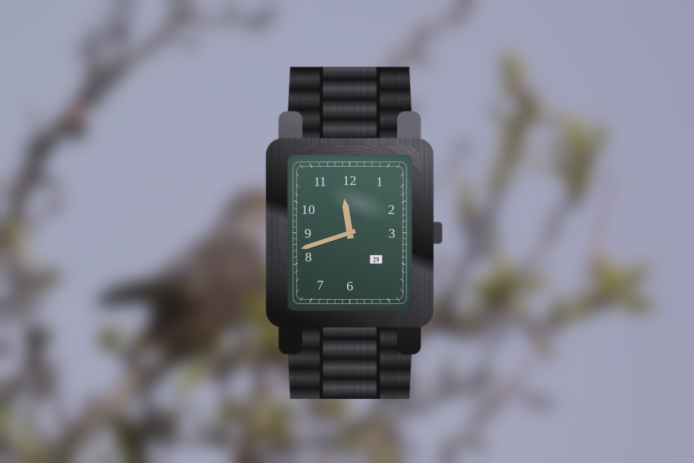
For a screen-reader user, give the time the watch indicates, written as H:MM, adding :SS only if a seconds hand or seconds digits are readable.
11:42
